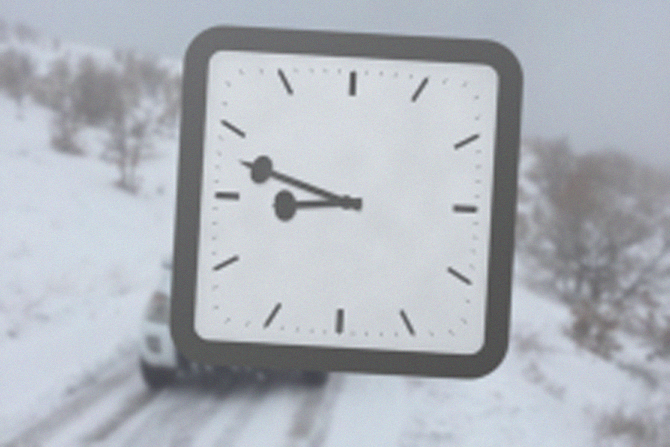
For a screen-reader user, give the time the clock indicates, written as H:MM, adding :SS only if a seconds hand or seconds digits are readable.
8:48
